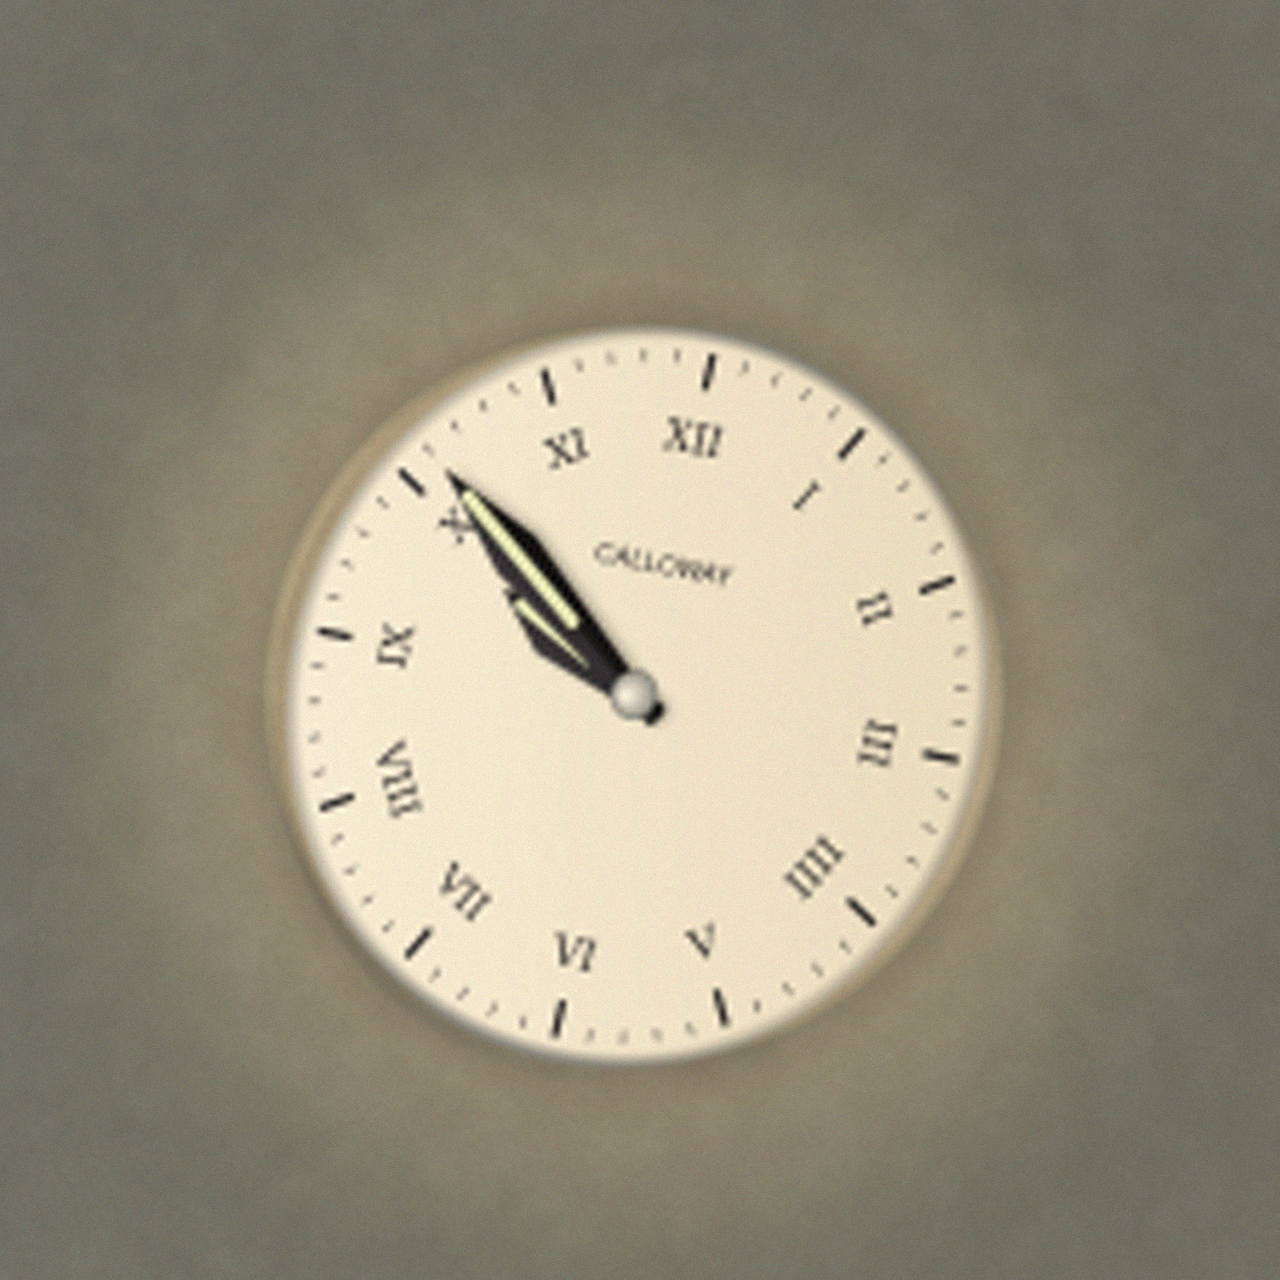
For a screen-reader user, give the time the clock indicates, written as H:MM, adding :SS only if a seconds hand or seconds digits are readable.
9:51
